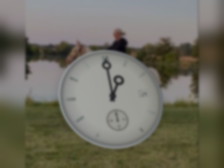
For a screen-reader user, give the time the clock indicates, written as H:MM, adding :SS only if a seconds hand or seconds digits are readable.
1:00
